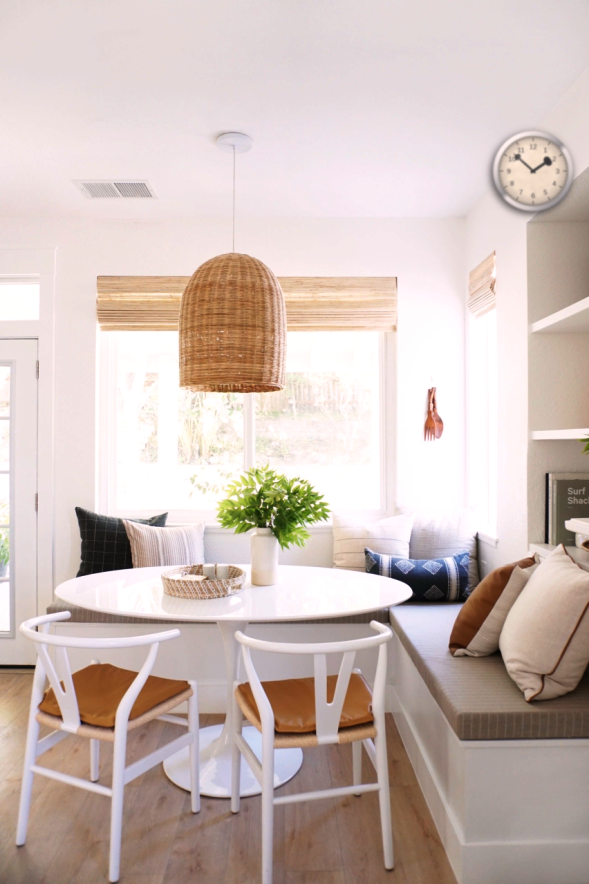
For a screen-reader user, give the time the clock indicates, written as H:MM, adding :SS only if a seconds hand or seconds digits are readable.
1:52
